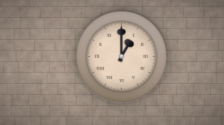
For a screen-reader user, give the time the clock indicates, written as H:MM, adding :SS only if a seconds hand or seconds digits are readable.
1:00
